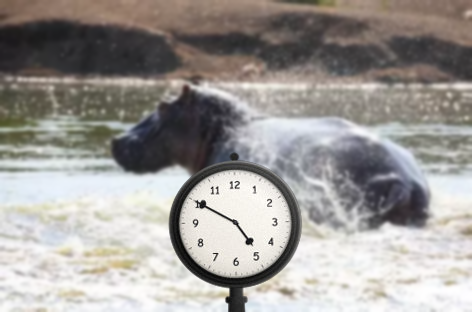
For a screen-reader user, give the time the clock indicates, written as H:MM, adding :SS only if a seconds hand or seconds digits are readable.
4:50
